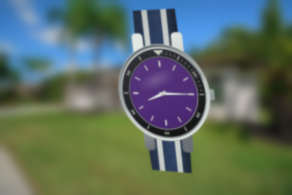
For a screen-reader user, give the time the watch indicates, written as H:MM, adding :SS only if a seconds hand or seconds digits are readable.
8:15
